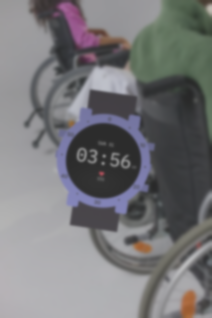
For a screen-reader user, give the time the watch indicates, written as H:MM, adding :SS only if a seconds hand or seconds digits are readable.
3:56
